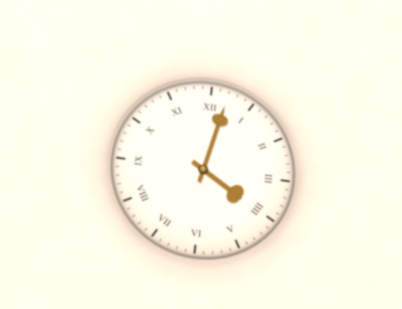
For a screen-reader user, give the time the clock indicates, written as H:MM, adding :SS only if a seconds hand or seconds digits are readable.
4:02
